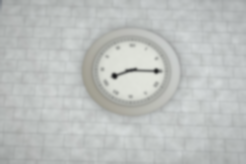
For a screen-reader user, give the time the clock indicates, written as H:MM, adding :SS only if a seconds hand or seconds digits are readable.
8:15
